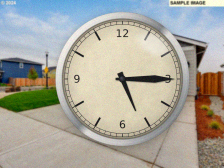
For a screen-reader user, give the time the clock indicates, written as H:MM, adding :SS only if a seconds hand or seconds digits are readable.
5:15
